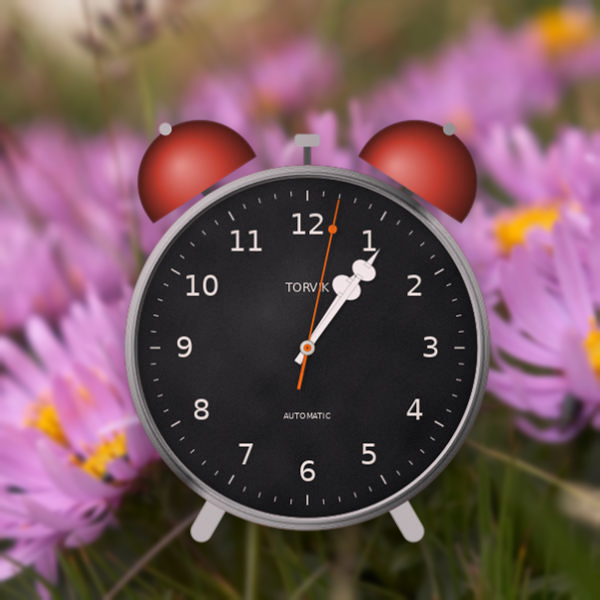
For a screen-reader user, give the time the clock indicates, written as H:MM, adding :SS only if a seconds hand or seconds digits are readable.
1:06:02
